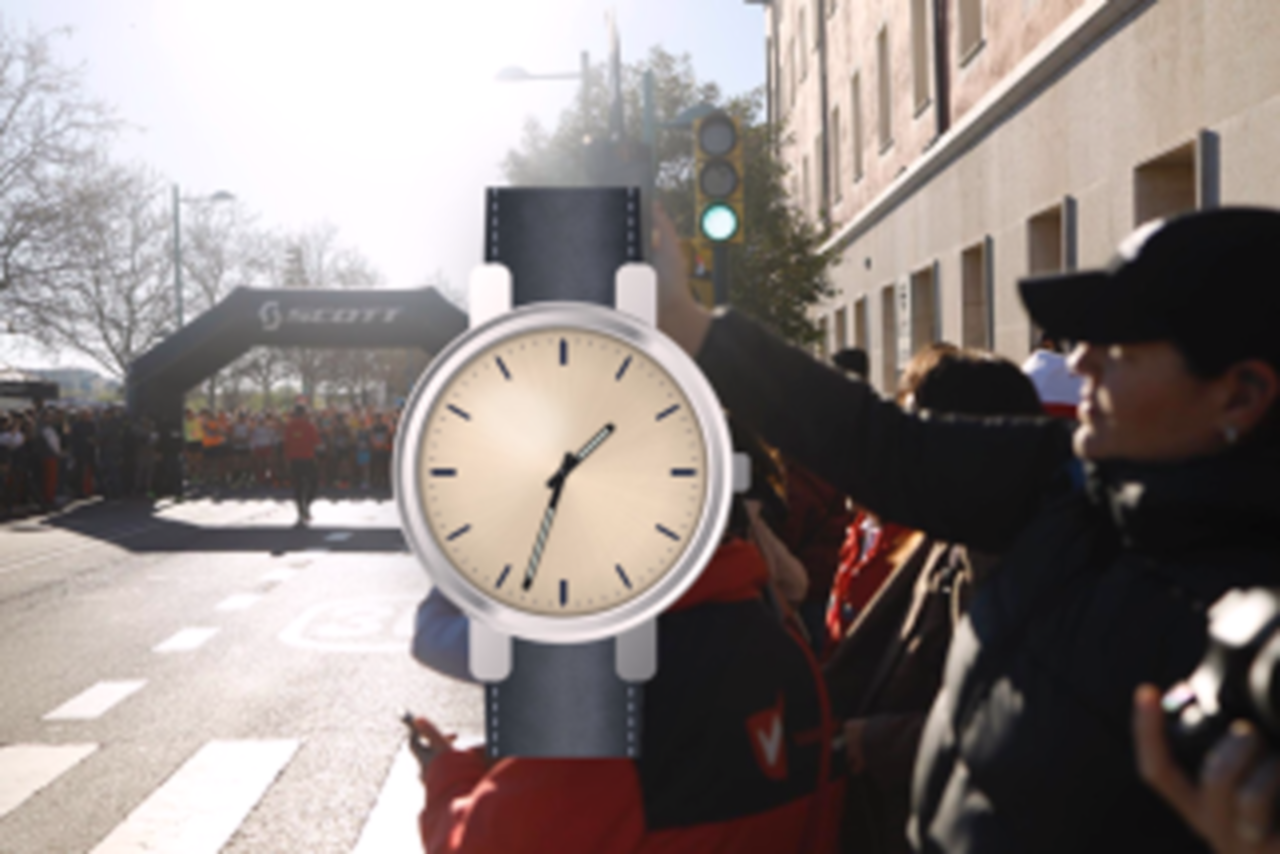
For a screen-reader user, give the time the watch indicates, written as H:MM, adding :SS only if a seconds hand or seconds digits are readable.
1:33
